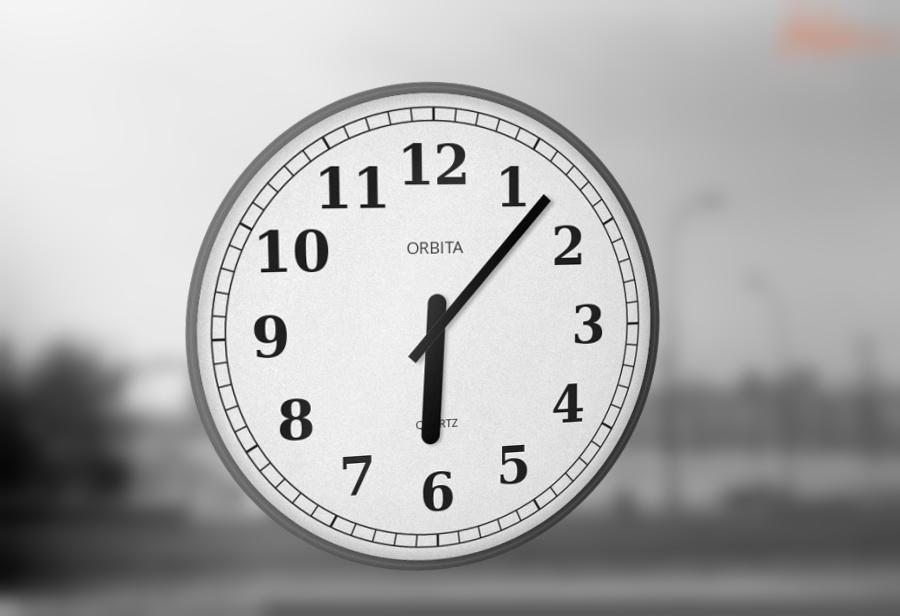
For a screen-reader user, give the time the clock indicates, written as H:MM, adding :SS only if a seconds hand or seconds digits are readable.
6:07
